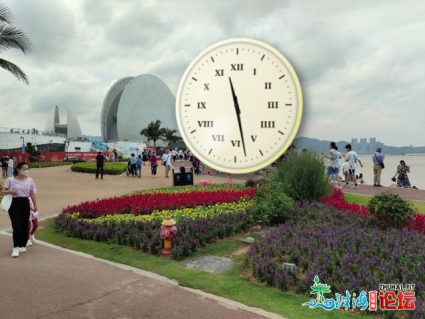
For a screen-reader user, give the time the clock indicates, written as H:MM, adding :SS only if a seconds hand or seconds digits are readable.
11:28
